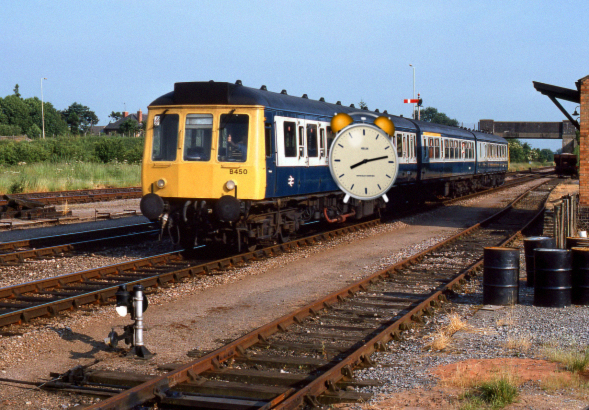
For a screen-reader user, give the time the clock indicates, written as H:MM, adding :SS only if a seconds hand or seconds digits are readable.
8:13
